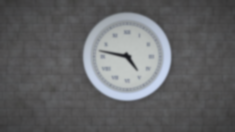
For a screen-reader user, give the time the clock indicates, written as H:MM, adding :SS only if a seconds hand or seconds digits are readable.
4:47
